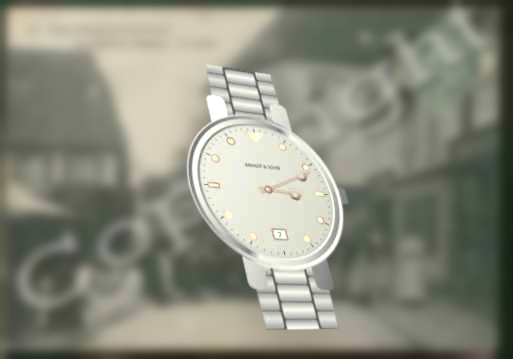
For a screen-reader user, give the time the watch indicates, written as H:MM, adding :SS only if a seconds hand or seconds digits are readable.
3:11
